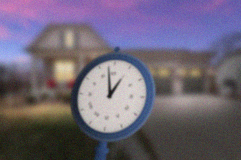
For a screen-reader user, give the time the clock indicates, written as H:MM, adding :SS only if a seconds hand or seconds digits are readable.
12:58
